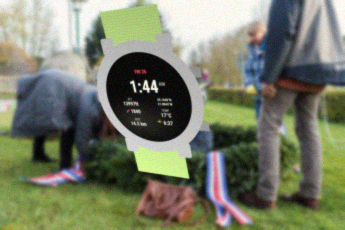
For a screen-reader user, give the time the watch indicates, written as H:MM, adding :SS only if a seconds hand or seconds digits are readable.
1:44
